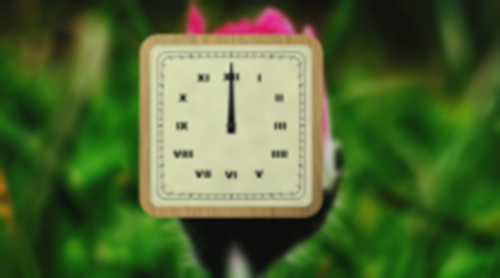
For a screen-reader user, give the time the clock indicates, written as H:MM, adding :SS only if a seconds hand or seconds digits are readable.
12:00
